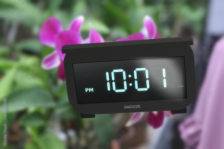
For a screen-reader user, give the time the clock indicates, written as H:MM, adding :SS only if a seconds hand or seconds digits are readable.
10:01
